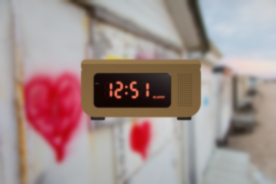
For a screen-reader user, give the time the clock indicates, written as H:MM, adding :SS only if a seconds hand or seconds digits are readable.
12:51
